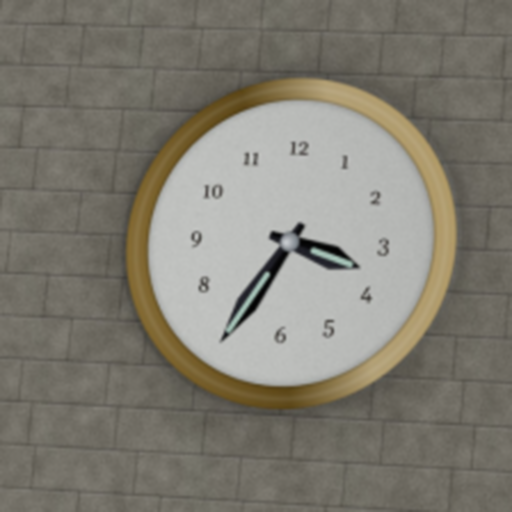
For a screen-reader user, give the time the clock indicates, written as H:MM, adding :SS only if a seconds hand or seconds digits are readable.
3:35
